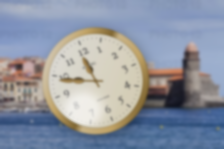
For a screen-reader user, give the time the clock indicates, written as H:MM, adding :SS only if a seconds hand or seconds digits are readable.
11:49
